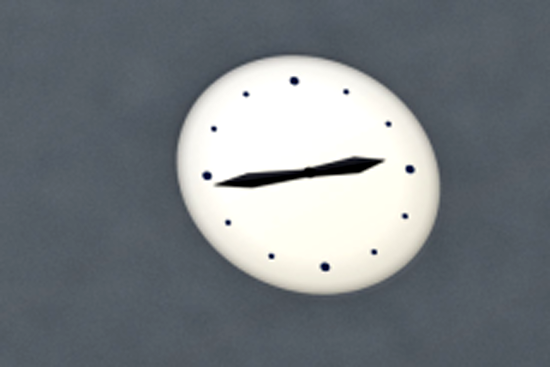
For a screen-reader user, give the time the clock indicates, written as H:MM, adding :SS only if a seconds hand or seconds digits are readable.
2:44
